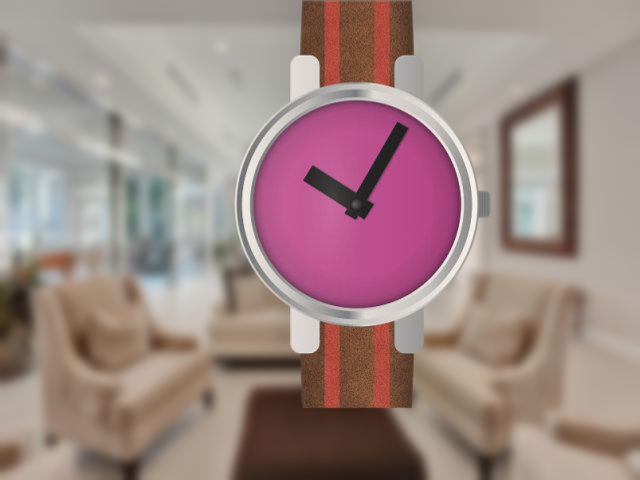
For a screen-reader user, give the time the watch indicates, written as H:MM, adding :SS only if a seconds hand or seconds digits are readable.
10:05
